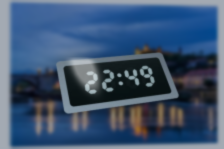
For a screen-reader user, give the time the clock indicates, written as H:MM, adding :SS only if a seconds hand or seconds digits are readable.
22:49
